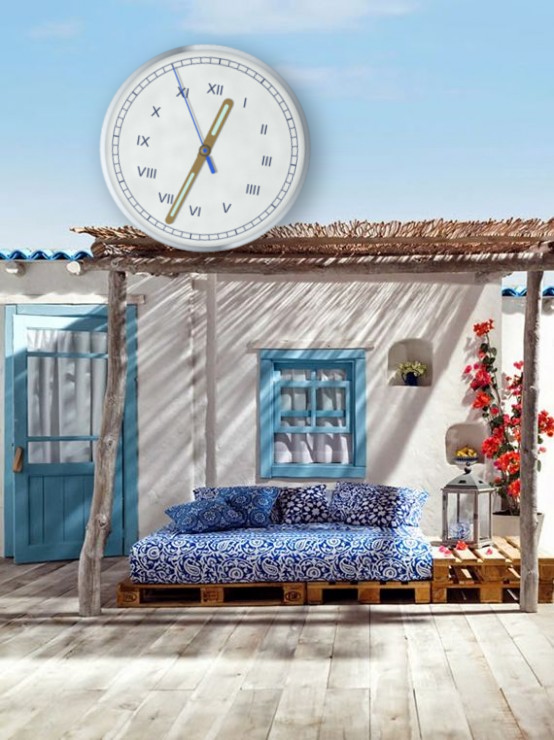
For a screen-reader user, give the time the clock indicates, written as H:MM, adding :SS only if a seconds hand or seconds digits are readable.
12:32:55
